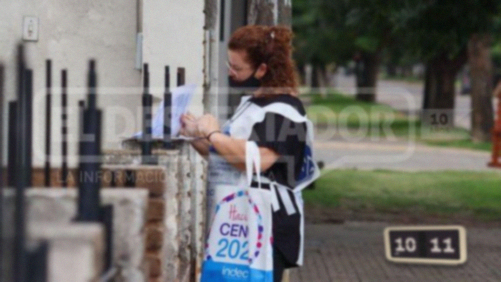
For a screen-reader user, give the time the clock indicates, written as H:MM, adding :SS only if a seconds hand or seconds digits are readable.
10:11
